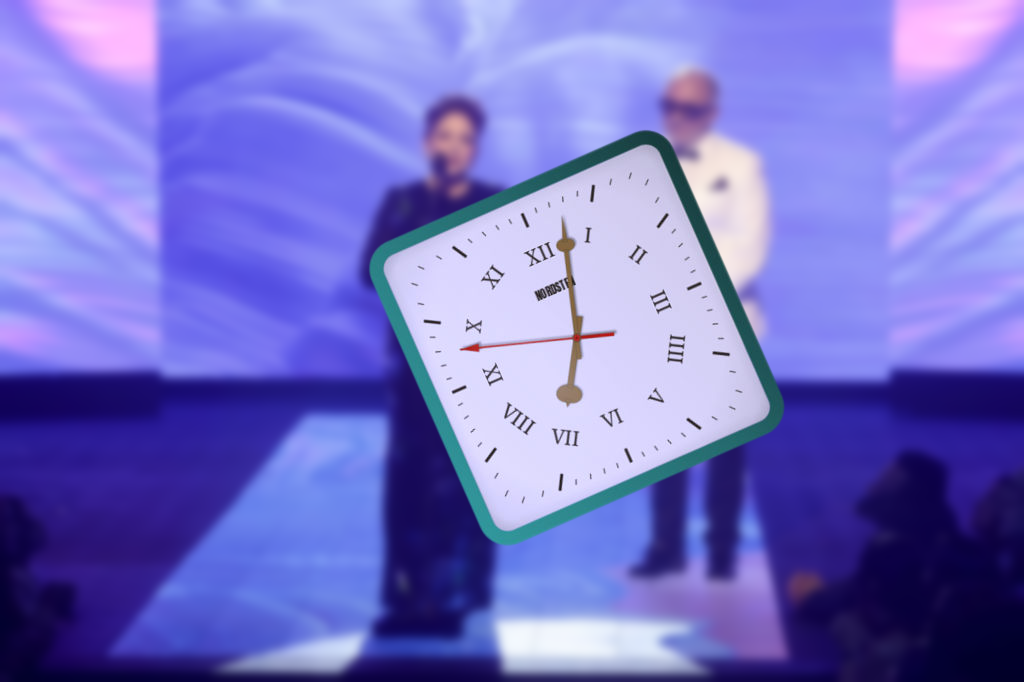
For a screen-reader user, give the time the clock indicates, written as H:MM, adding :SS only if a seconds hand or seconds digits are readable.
7:02:48
